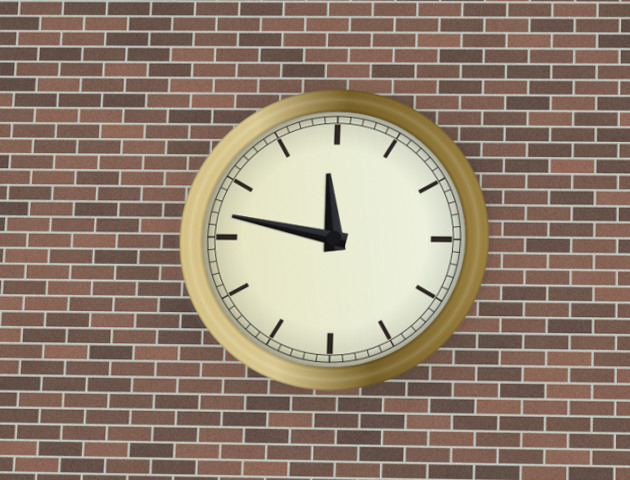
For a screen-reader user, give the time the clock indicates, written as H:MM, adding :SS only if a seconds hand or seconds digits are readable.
11:47
